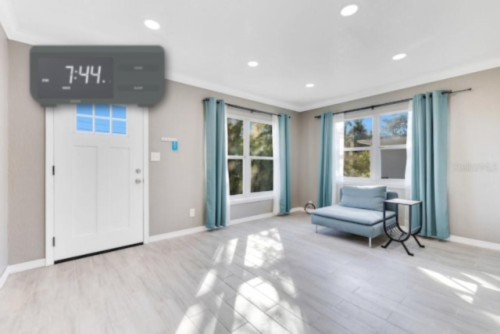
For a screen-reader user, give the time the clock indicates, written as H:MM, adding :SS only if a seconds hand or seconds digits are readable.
7:44
